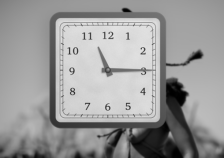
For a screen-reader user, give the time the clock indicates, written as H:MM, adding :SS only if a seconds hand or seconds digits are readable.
11:15
